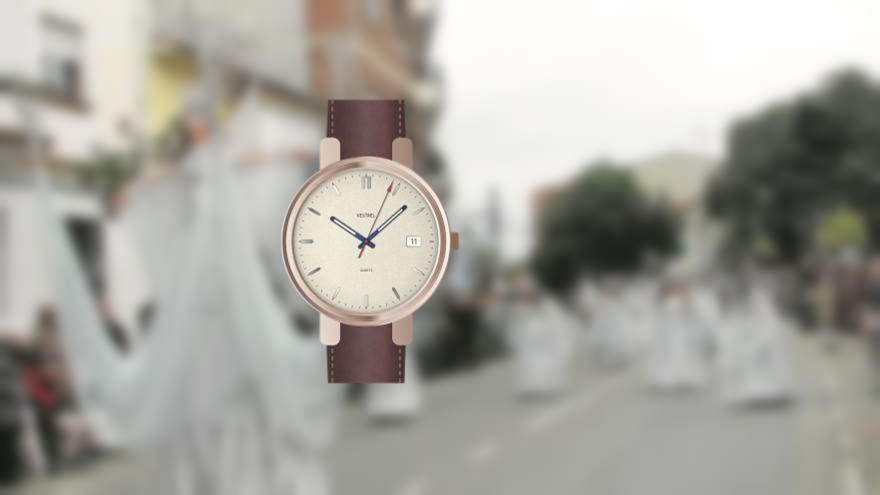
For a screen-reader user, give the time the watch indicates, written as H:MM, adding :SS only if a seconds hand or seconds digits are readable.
10:08:04
